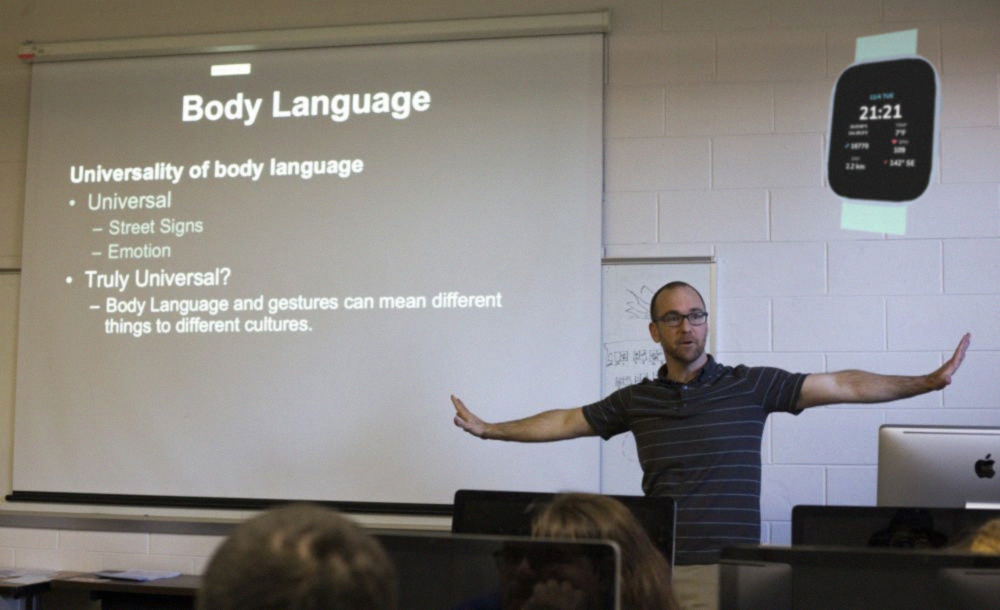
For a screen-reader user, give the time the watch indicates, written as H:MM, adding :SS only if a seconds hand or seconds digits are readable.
21:21
